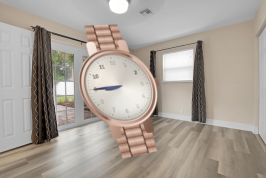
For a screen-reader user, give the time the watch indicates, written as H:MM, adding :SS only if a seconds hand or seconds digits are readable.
8:45
